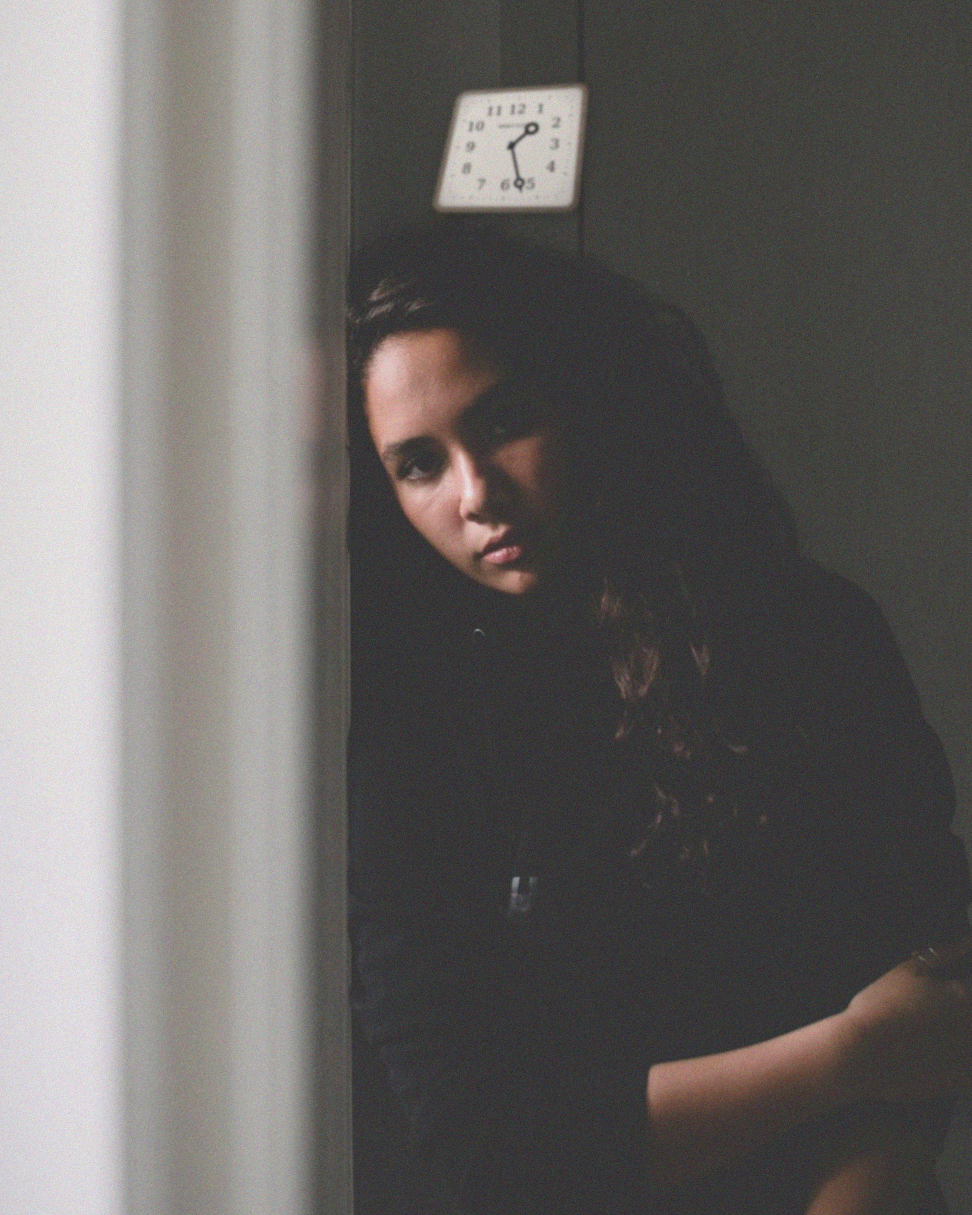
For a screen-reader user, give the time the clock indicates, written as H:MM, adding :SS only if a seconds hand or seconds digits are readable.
1:27
